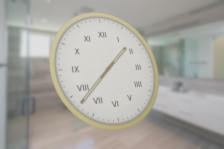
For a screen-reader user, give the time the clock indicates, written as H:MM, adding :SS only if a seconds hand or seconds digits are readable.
1:38
